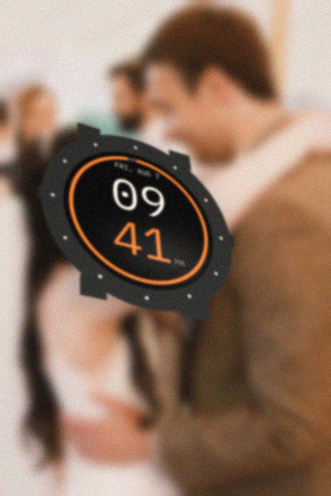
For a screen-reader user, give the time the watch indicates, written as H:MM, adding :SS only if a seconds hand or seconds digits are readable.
9:41
